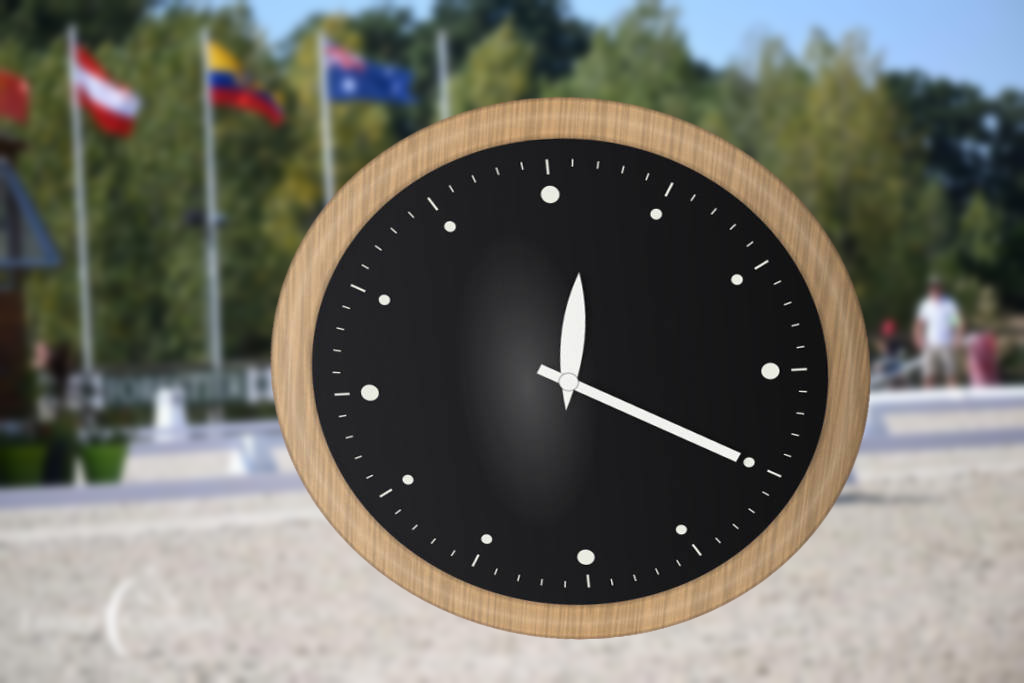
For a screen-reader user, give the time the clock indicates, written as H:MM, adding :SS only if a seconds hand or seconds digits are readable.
12:20
